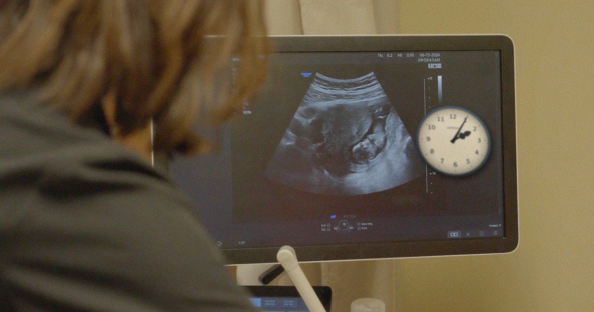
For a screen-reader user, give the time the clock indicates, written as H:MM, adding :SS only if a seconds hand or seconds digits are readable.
2:05
